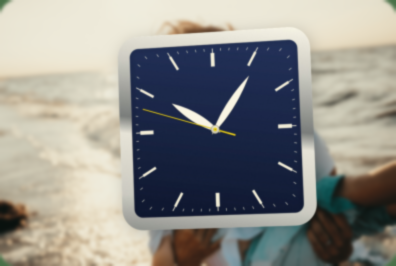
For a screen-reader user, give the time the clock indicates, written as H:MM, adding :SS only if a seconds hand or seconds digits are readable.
10:05:48
